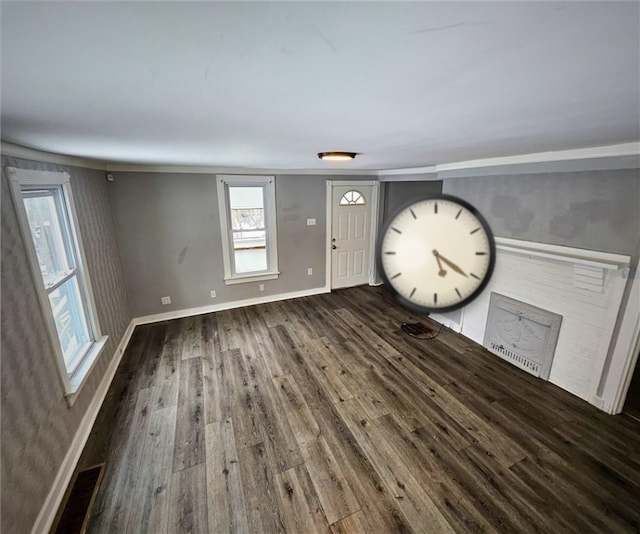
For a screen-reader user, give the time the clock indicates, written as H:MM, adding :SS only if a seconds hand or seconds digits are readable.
5:21
